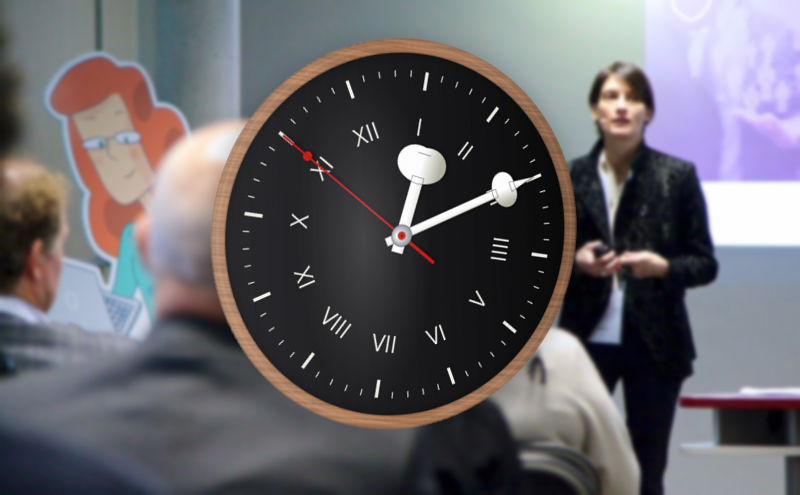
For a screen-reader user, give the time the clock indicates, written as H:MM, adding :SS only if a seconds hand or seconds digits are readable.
1:14:55
